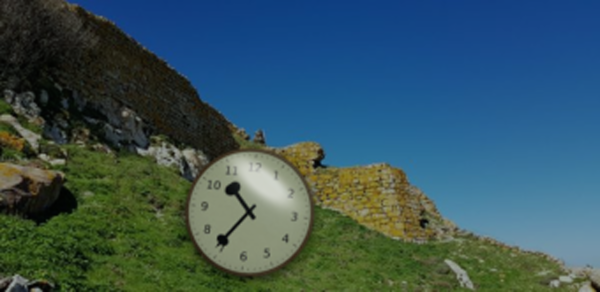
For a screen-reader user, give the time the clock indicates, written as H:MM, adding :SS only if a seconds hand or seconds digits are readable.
10:36
